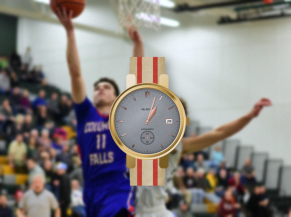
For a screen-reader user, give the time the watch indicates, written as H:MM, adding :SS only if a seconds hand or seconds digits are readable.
1:03
